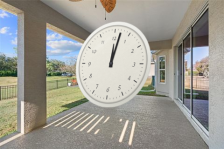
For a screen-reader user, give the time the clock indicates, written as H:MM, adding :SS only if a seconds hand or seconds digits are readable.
12:02
